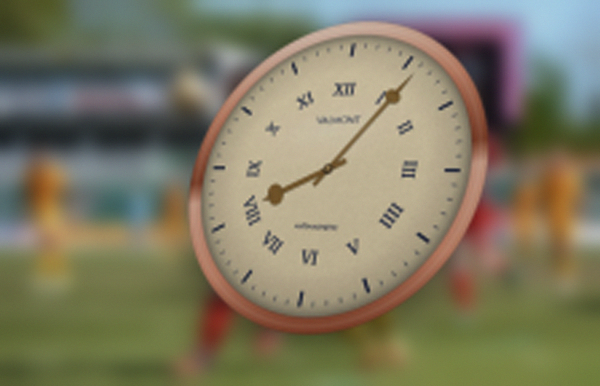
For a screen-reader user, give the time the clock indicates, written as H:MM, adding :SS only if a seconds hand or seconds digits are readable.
8:06
